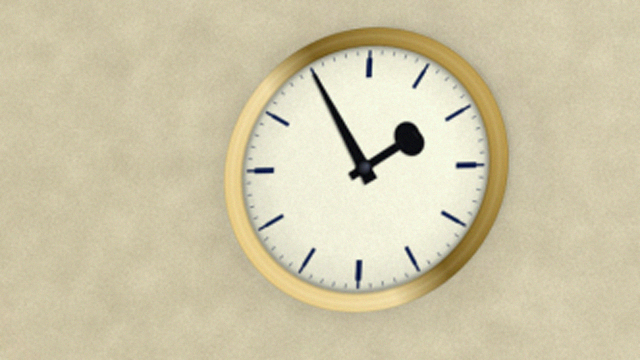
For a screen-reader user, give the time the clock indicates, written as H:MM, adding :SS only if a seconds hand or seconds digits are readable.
1:55
